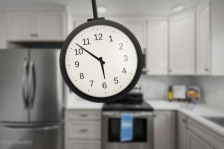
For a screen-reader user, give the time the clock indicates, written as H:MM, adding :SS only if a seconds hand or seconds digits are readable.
5:52
